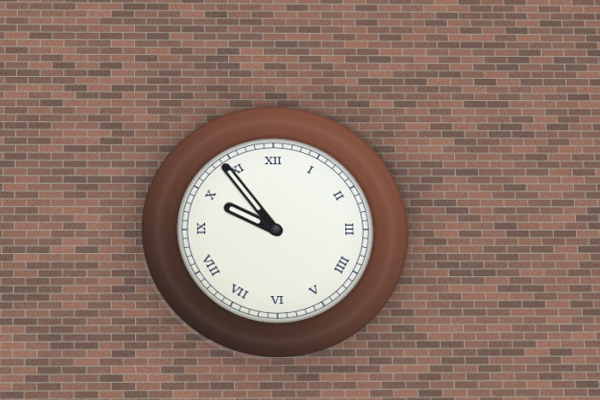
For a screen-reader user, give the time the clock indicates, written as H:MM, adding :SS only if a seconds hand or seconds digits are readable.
9:54
